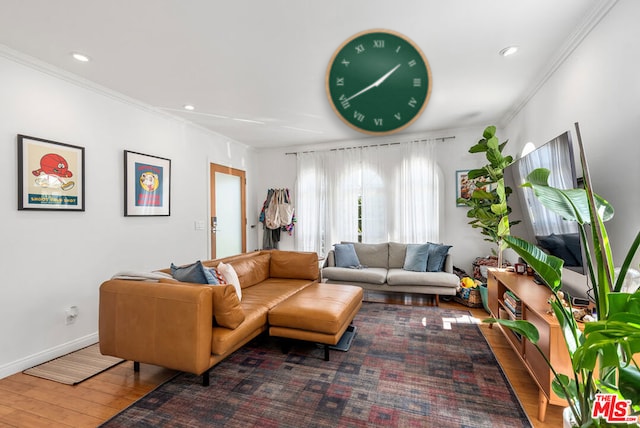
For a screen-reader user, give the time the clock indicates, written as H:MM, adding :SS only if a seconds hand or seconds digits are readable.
1:40
